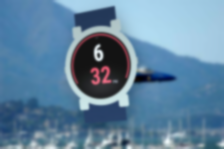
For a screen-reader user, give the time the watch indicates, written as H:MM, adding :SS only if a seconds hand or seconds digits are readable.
6:32
